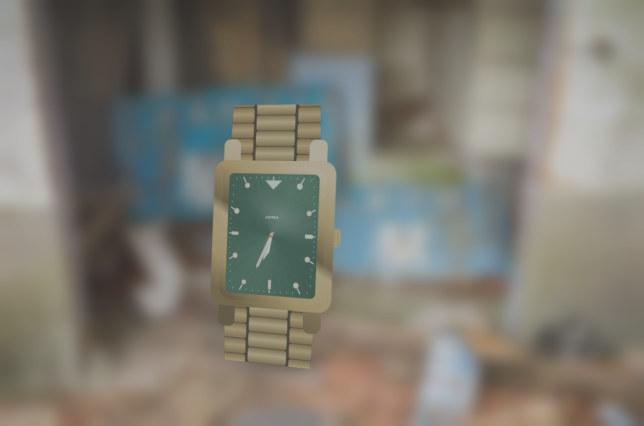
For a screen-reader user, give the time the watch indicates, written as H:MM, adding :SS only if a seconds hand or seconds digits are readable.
6:34
